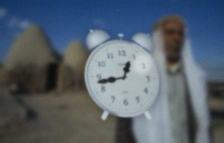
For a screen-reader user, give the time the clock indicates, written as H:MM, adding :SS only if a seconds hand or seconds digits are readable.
12:43
